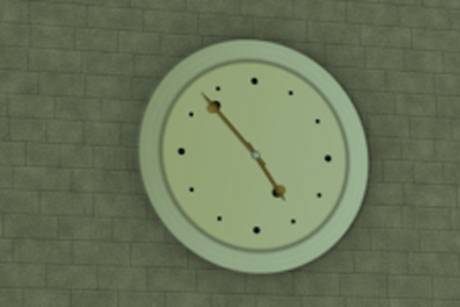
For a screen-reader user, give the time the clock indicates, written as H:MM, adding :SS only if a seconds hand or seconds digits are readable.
4:53
